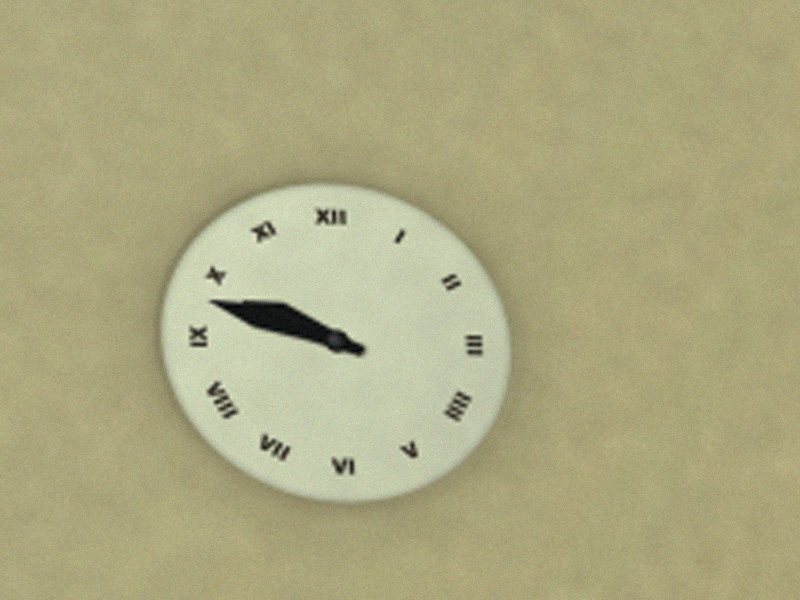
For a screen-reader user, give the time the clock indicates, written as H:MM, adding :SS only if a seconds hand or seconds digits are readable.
9:48
